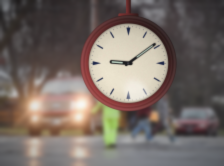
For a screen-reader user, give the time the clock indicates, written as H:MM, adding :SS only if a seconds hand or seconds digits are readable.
9:09
